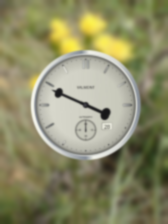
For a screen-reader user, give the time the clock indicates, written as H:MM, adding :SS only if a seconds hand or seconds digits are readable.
3:49
